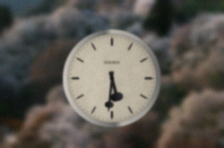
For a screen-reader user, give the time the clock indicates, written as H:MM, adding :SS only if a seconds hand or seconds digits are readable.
5:31
